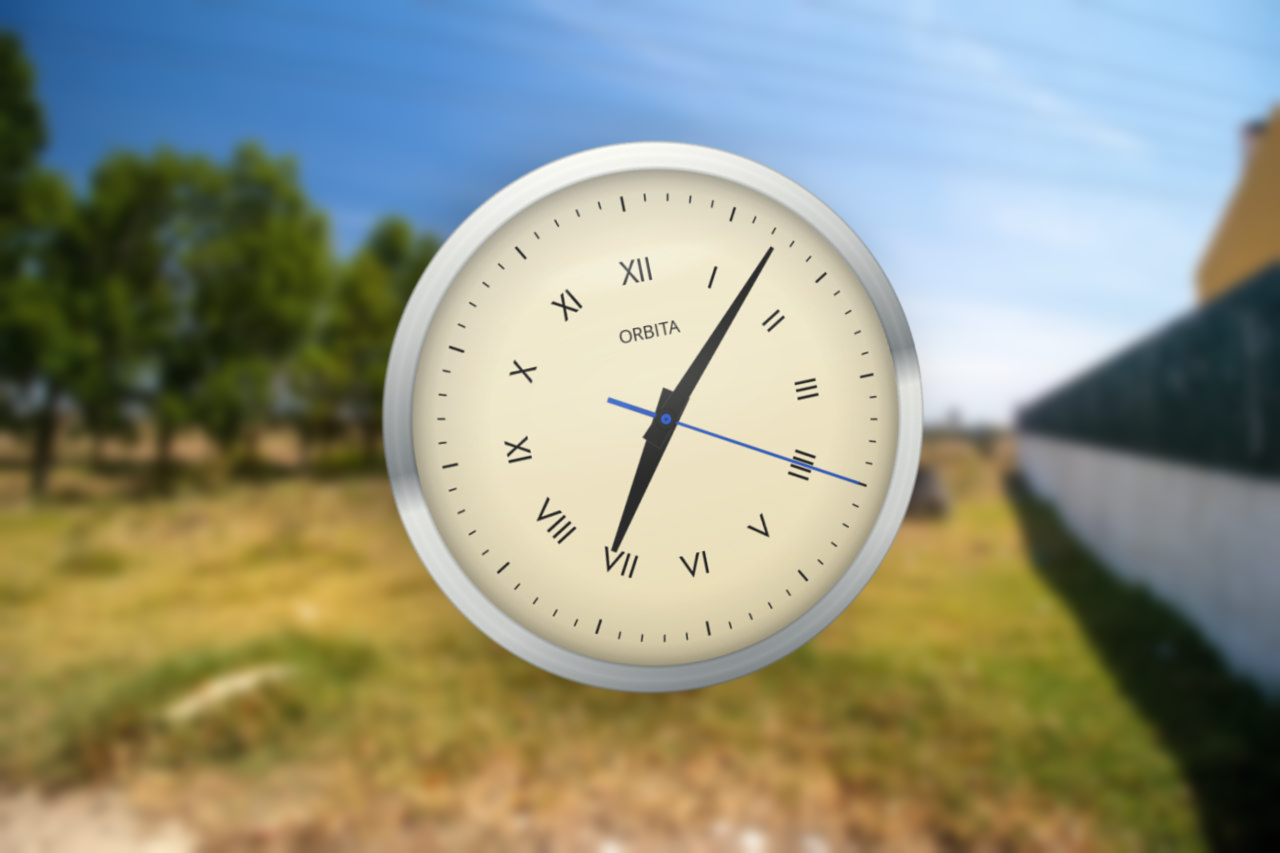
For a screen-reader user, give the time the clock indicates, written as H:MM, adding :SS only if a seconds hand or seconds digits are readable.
7:07:20
